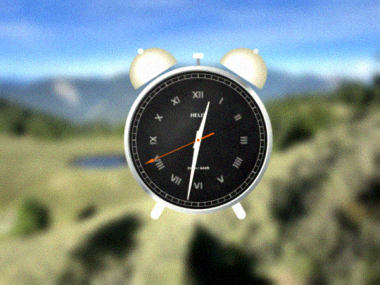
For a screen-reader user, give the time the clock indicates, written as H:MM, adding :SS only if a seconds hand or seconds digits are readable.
12:31:41
